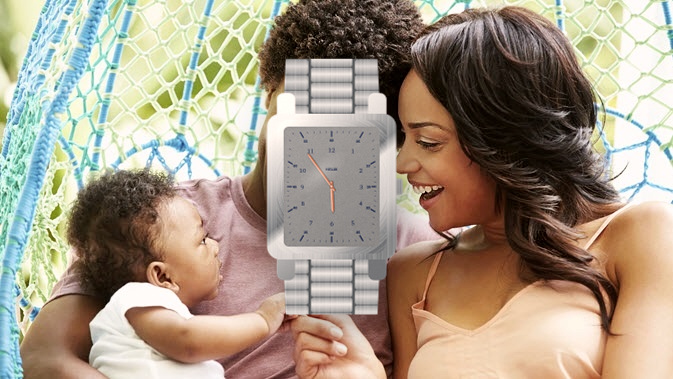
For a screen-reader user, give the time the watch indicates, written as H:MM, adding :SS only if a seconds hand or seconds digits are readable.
5:54
